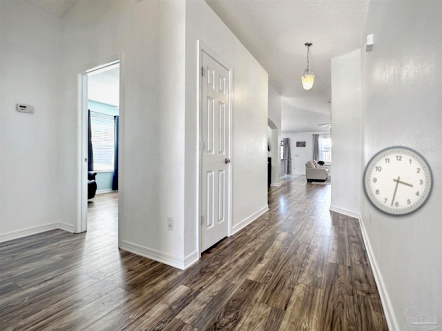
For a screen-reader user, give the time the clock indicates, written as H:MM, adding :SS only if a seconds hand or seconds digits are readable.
3:32
